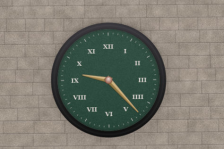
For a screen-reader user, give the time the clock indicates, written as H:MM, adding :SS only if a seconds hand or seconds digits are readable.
9:23
